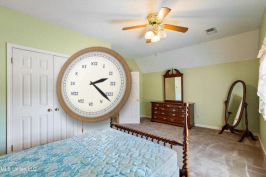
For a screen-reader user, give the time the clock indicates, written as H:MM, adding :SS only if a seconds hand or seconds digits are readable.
2:22
